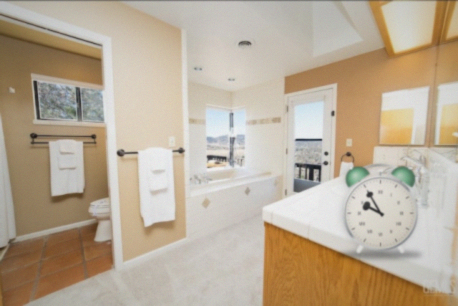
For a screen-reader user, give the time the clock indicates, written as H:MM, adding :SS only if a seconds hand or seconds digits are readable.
9:55
